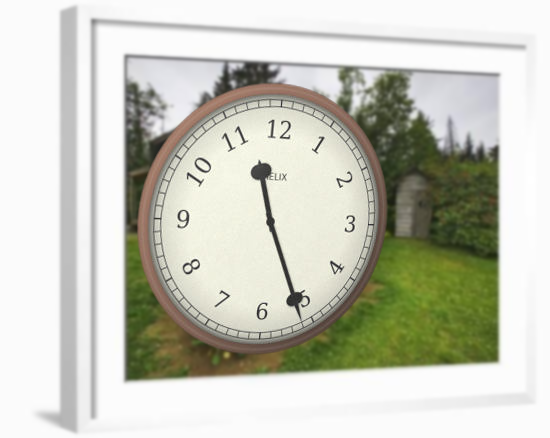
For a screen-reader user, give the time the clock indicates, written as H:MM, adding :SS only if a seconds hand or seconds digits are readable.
11:26
